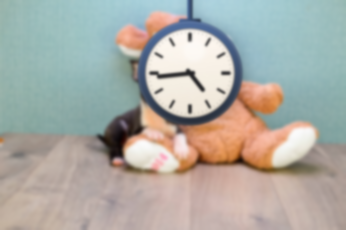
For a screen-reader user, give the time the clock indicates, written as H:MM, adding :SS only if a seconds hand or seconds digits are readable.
4:44
